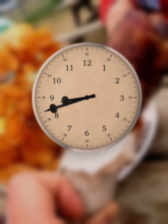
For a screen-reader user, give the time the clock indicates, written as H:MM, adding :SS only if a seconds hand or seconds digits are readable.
8:42
